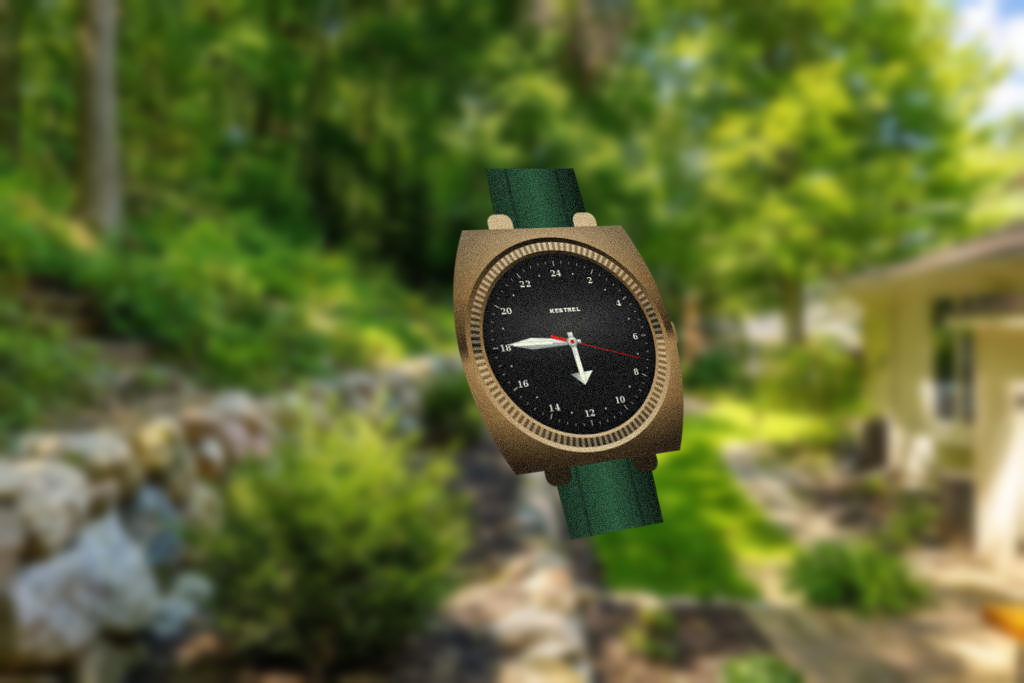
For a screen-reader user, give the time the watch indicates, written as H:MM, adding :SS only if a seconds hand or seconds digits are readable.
11:45:18
